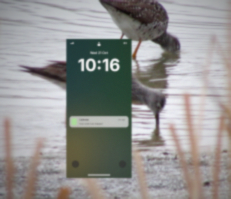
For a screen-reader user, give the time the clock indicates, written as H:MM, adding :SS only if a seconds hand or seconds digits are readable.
10:16
